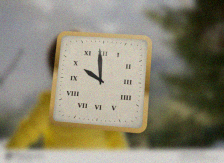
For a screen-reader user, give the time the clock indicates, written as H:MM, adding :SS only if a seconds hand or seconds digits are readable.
9:59
